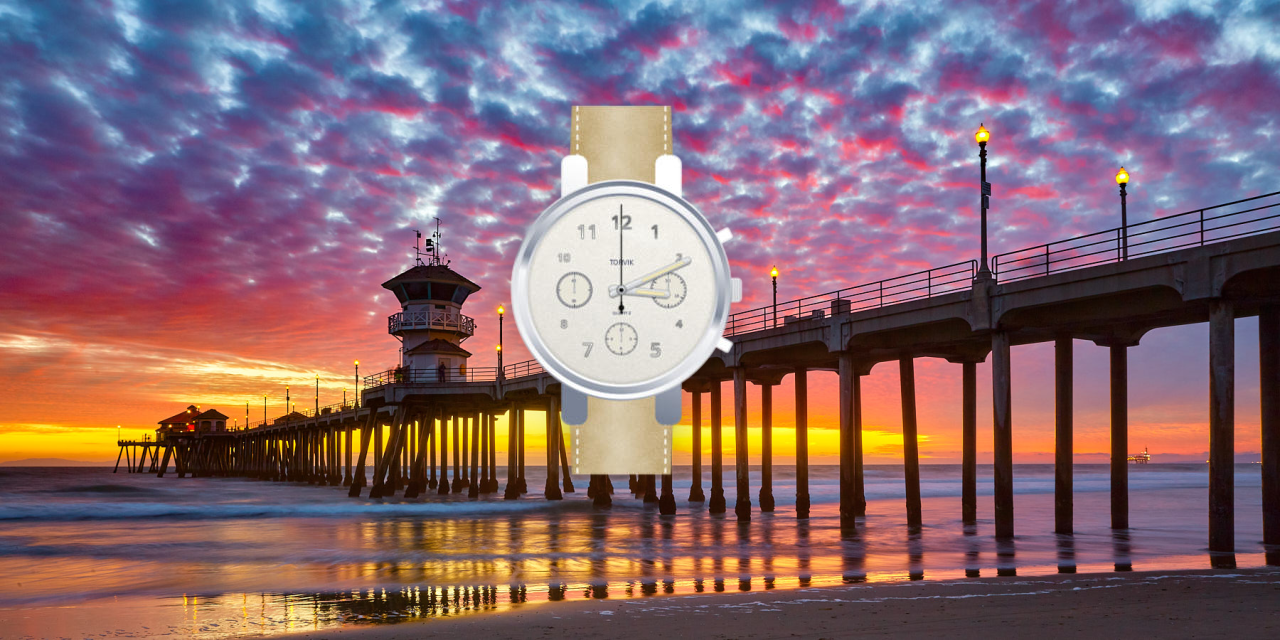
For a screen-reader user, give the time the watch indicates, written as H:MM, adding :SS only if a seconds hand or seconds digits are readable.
3:11
